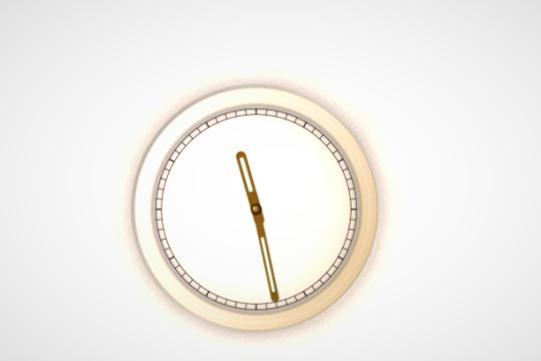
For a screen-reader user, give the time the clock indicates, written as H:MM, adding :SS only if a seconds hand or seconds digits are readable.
11:28
